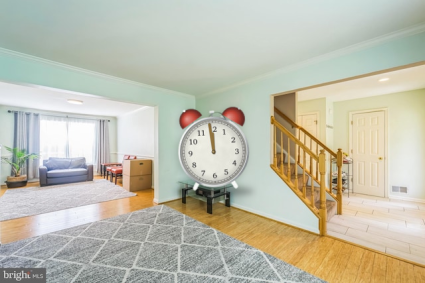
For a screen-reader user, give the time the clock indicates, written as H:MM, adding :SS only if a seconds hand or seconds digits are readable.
11:59
